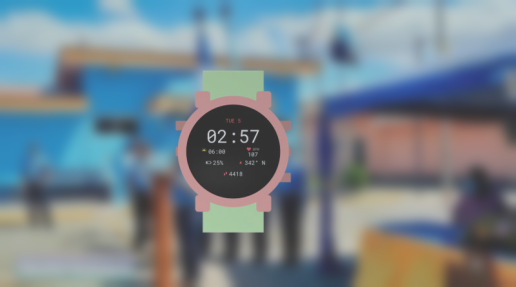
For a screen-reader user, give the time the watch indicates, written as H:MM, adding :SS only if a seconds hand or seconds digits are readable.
2:57
